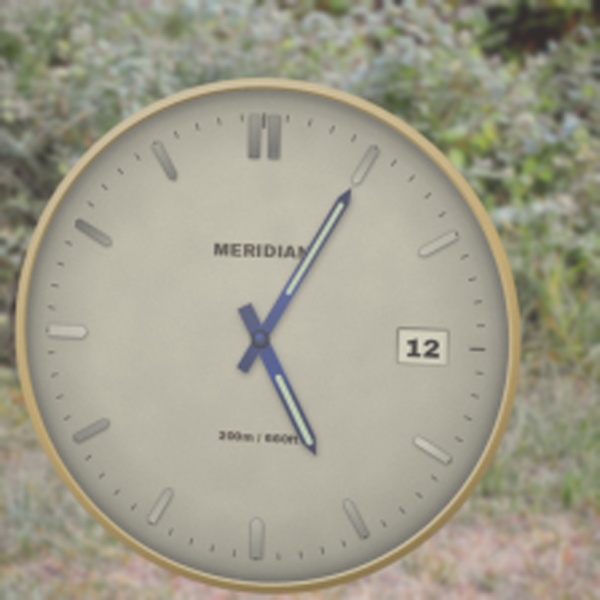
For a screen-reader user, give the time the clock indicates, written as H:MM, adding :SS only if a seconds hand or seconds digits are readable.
5:05
